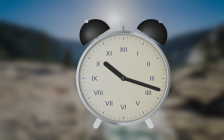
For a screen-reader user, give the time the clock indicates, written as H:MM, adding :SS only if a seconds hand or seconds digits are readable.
10:18
